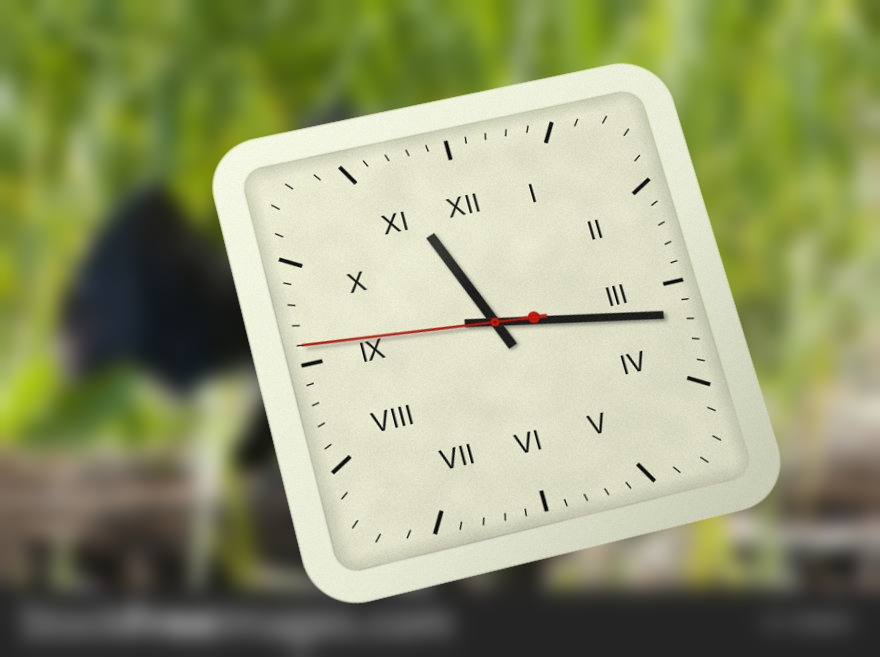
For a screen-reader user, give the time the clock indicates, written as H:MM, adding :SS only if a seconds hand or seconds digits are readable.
11:16:46
